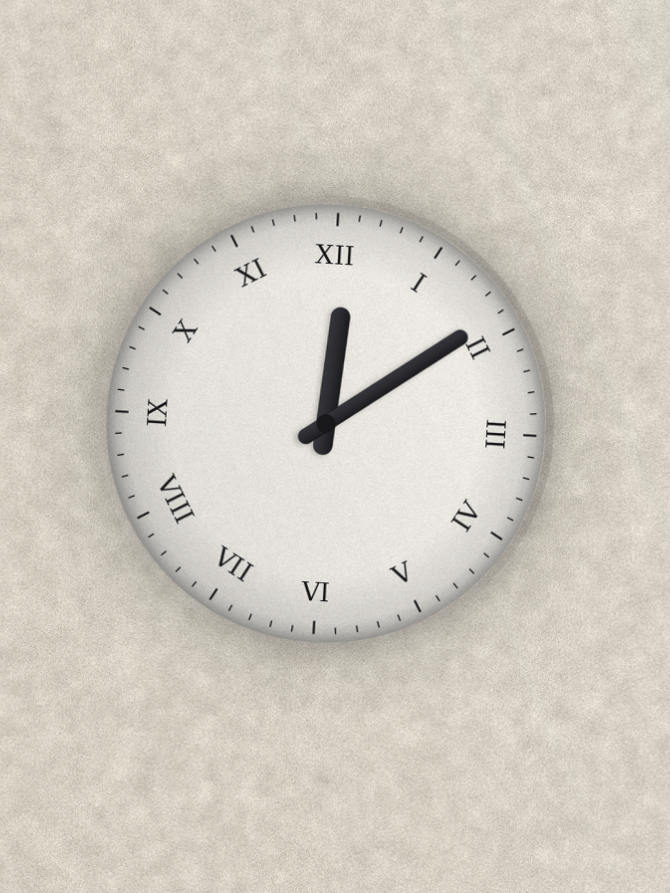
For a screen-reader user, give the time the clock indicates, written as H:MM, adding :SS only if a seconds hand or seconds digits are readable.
12:09
